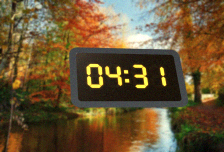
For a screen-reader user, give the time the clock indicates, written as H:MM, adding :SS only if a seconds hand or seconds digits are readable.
4:31
